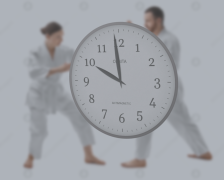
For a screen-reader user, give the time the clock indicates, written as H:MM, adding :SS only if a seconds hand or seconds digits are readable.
9:59
